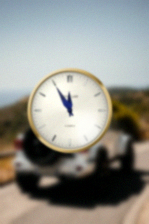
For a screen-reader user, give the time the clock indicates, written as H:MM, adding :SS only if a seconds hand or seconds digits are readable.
11:55
